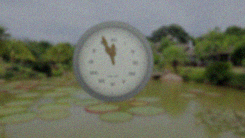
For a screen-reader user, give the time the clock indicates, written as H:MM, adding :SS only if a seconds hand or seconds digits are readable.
11:56
